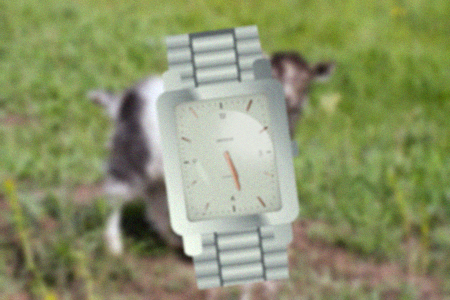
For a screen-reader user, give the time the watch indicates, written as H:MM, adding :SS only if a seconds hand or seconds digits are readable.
5:28
